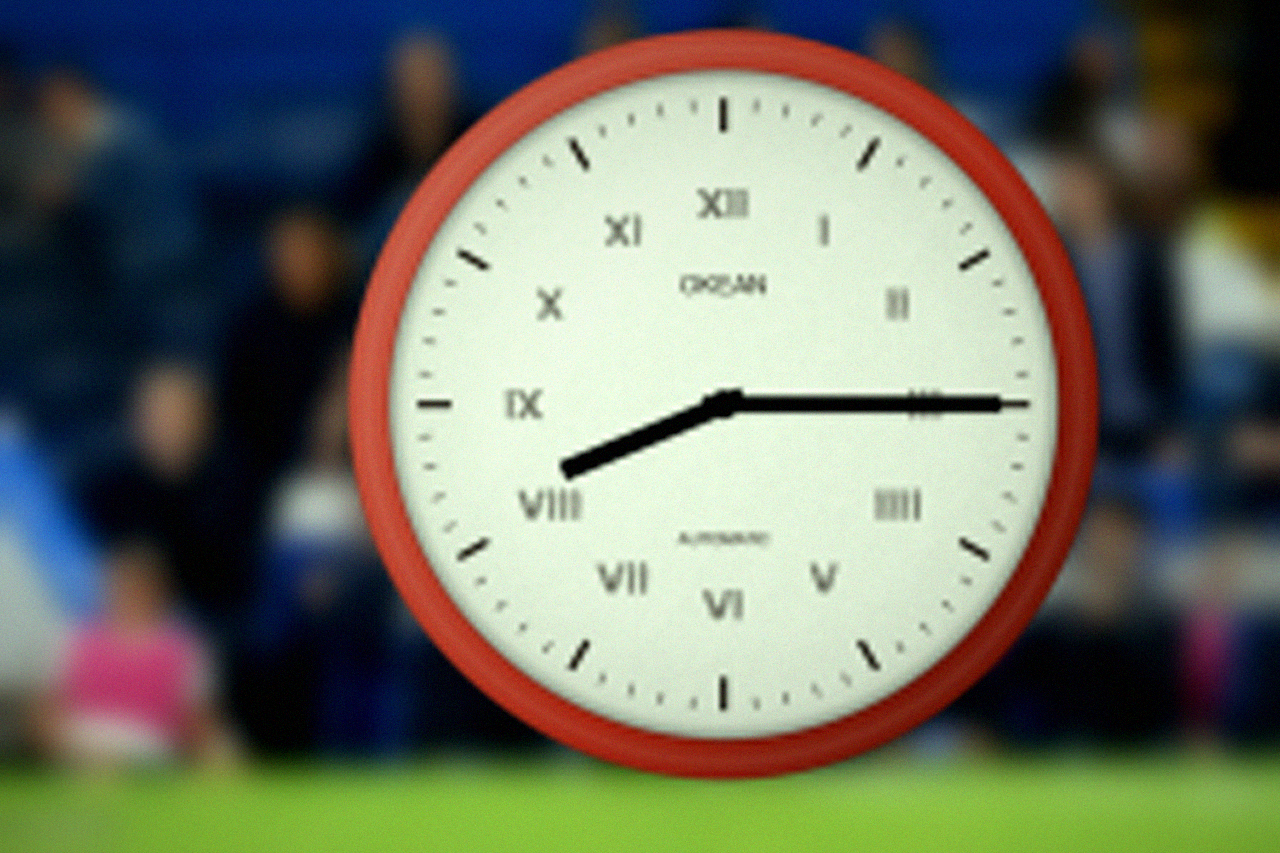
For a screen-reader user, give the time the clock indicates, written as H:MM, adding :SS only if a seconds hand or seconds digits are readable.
8:15
